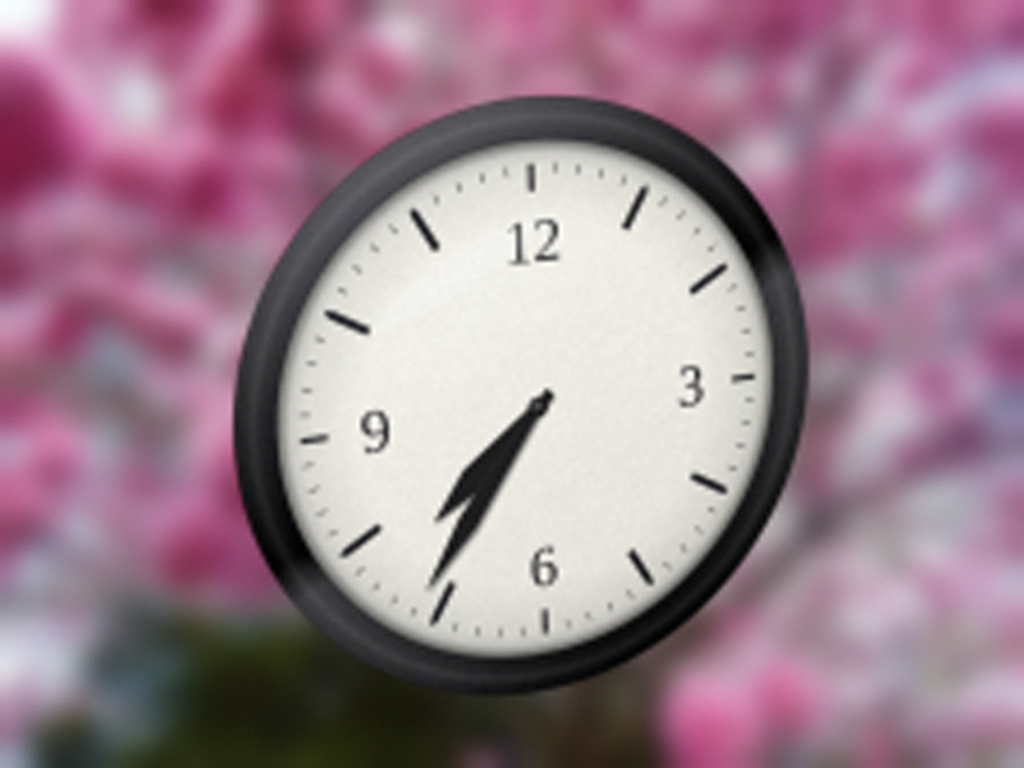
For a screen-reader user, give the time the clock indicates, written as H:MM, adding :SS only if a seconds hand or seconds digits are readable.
7:36
